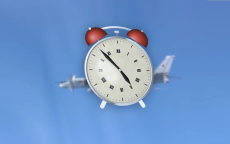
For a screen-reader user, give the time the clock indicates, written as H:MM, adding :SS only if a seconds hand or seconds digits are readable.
4:53
